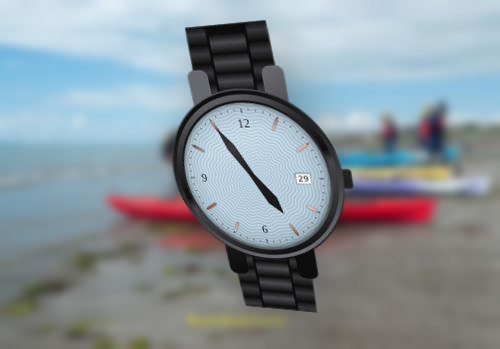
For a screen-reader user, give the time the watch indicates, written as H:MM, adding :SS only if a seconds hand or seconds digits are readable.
4:55
